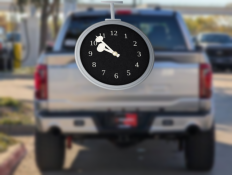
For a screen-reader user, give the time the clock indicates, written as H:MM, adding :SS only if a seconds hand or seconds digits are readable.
9:53
